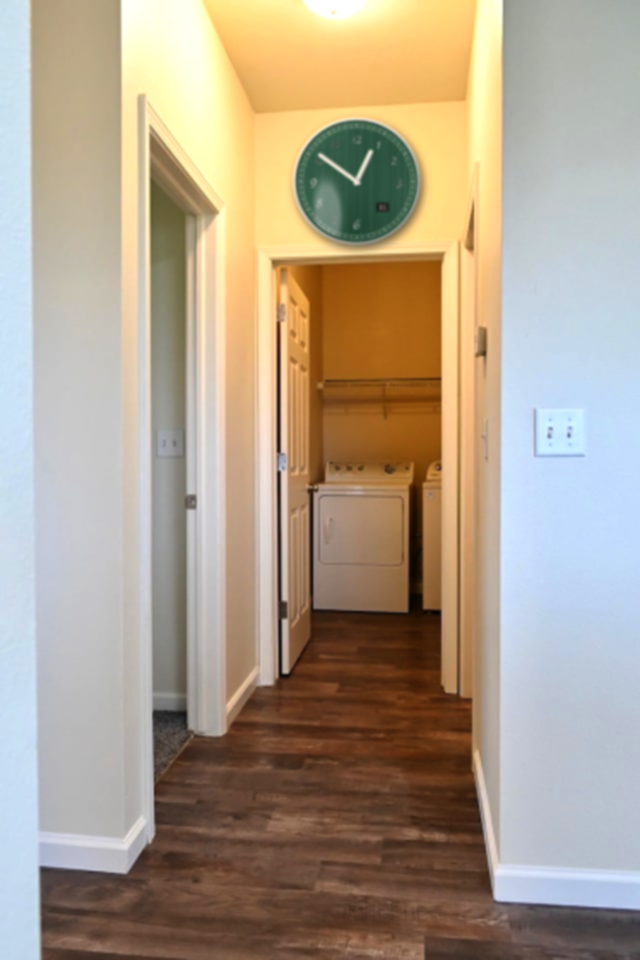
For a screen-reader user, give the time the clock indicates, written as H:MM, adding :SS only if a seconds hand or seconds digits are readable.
12:51
